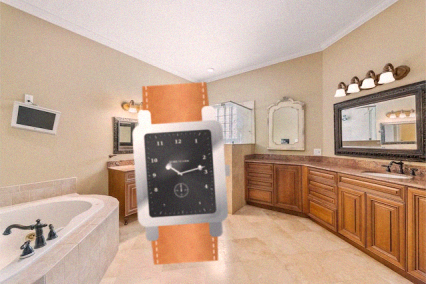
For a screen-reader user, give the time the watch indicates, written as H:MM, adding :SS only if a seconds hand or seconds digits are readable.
10:13
